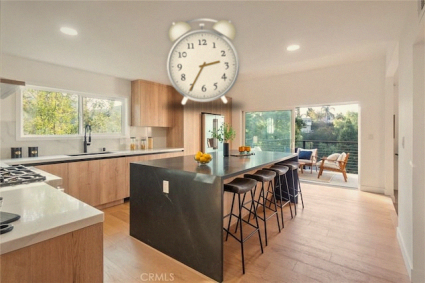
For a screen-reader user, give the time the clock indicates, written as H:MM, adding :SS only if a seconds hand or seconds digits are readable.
2:35
